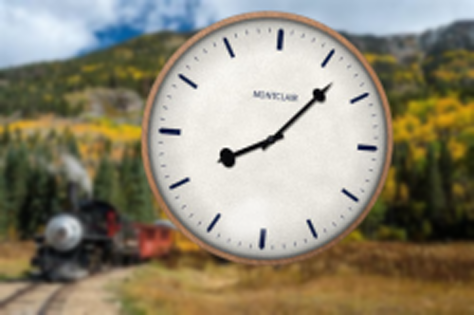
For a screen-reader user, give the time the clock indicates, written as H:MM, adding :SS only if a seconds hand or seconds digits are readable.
8:07
